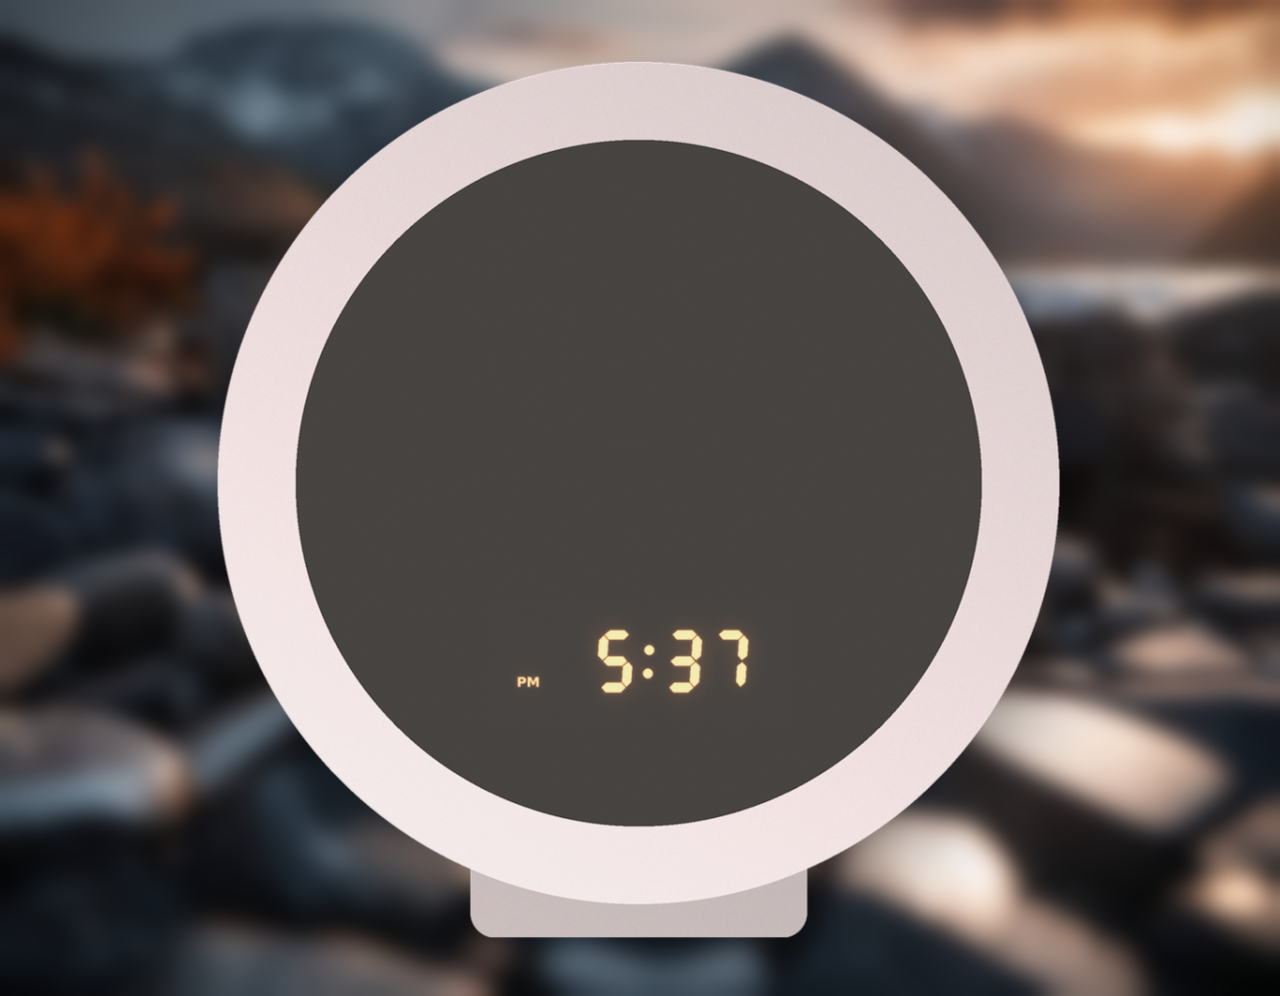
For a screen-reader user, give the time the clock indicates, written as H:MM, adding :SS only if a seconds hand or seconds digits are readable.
5:37
